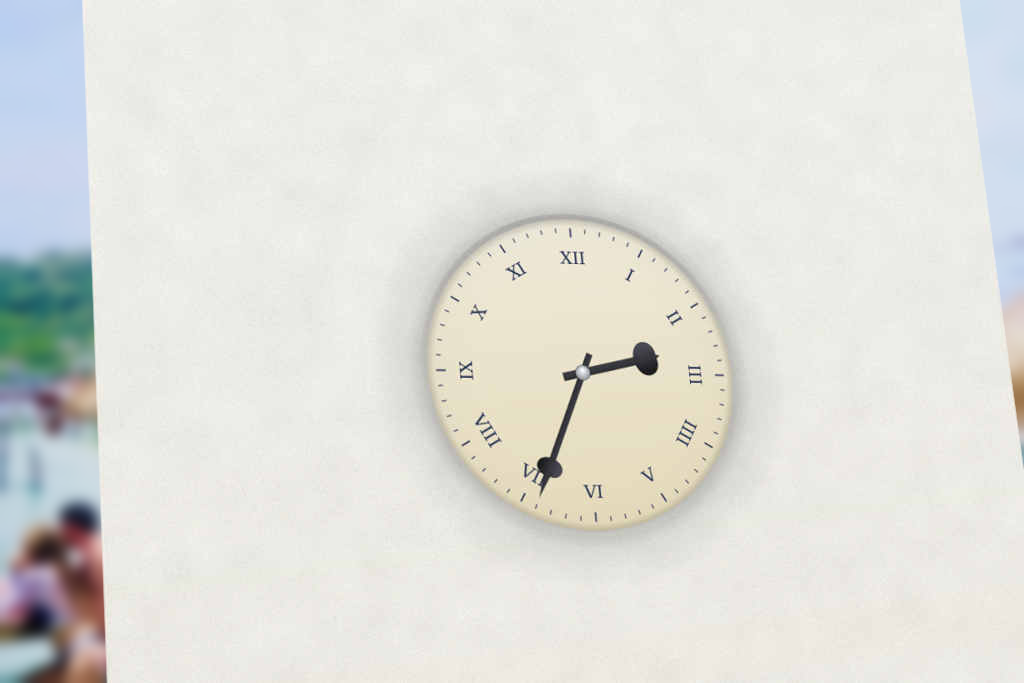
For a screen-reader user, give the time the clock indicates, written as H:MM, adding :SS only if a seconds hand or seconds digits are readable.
2:34
